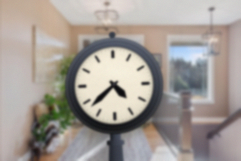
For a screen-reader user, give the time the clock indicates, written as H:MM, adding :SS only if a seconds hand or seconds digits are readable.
4:38
